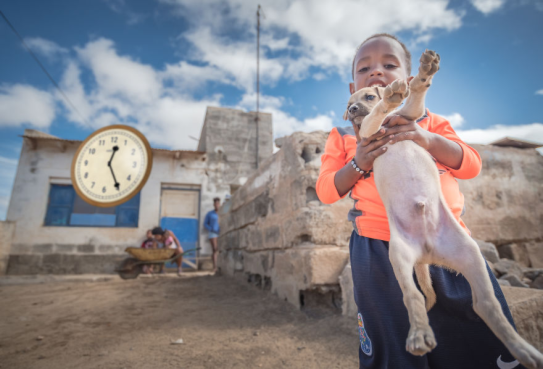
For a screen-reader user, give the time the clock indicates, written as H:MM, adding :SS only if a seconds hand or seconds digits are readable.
12:25
